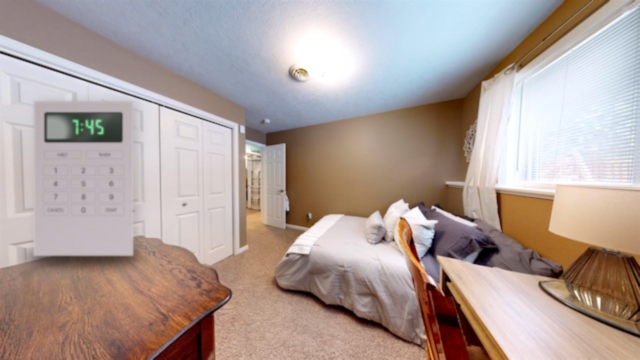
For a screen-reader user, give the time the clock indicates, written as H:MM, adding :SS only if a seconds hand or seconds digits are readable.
7:45
